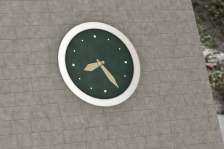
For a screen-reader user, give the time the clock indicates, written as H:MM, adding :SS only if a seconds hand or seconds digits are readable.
8:25
